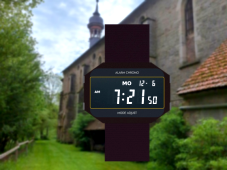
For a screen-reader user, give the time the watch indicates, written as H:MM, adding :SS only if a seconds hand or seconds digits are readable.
7:21:50
